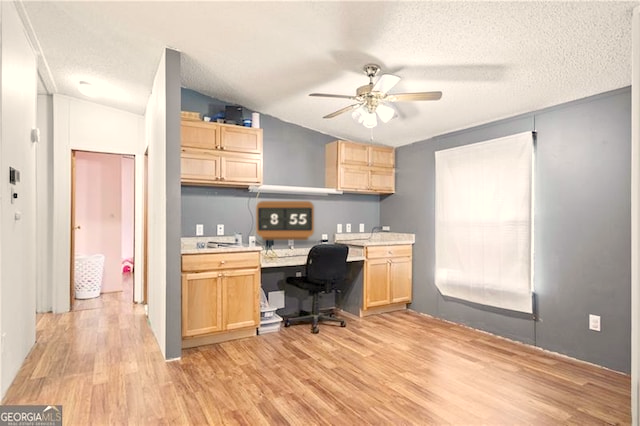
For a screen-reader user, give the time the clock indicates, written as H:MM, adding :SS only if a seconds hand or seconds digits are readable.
8:55
